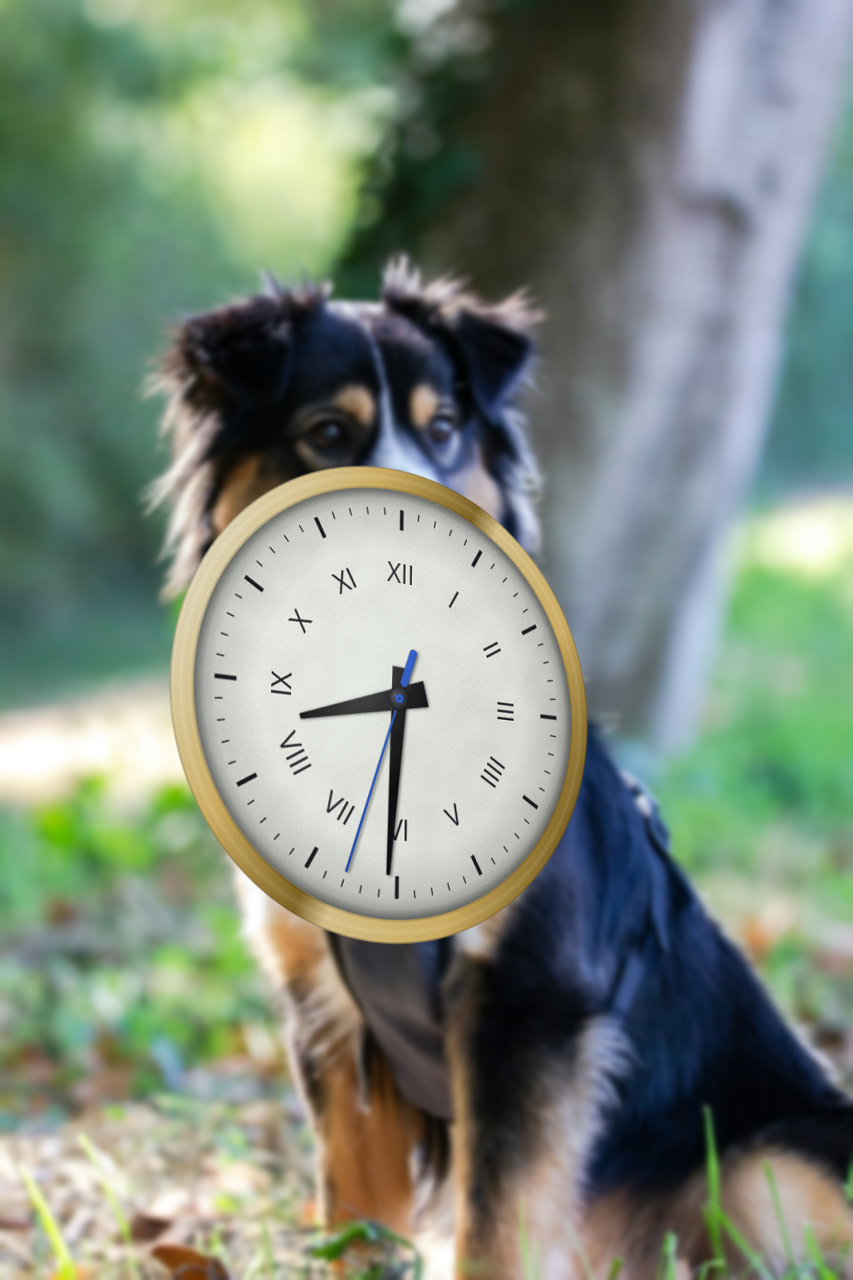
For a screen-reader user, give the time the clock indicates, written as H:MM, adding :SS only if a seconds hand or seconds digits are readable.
8:30:33
